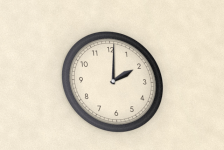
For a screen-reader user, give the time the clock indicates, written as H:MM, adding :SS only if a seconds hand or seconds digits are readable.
2:01
